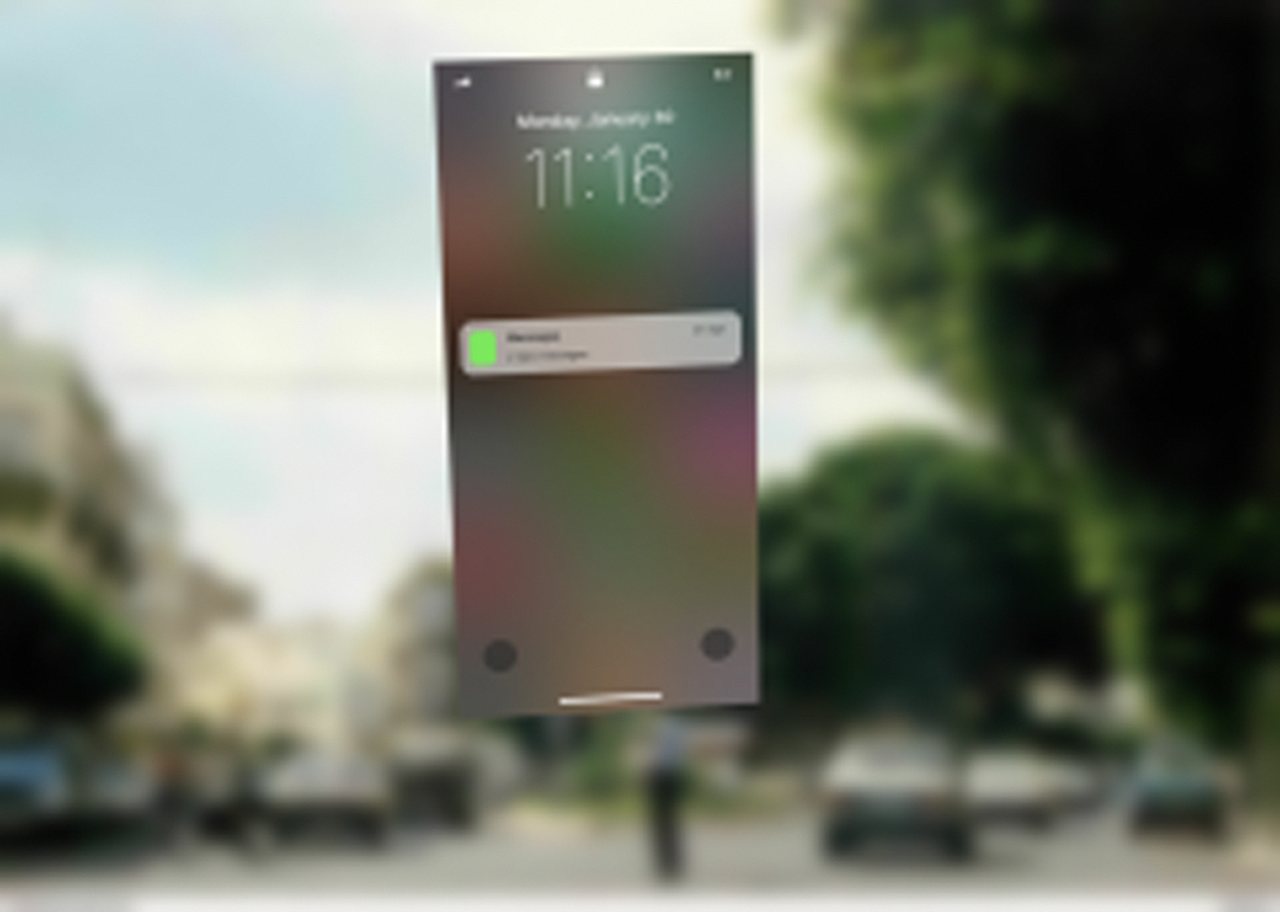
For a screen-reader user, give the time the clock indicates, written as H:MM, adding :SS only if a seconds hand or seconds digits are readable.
11:16
